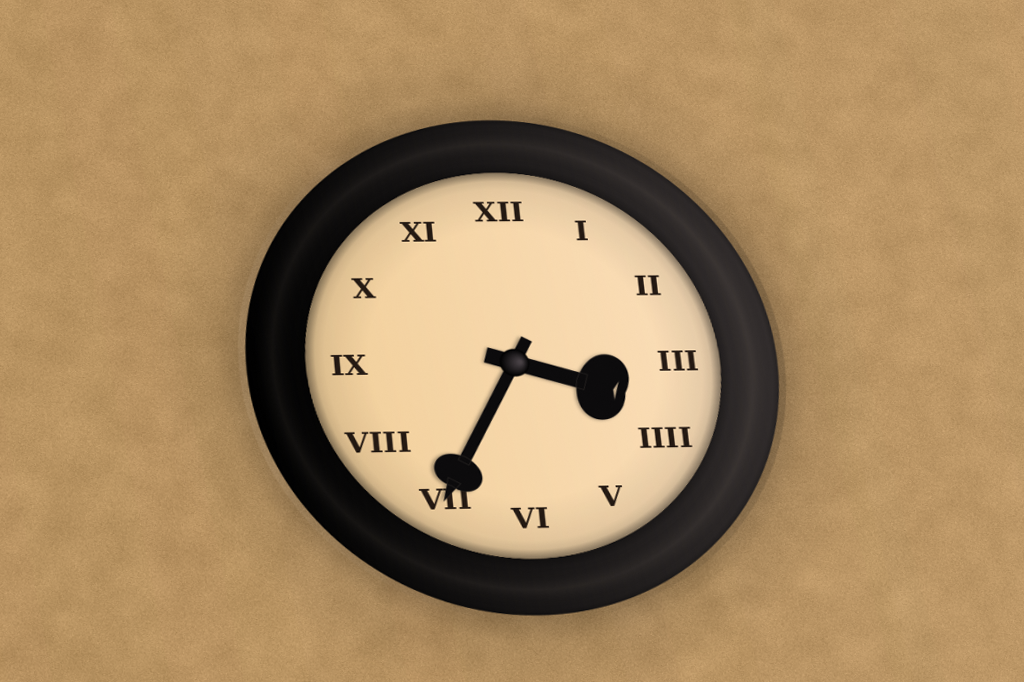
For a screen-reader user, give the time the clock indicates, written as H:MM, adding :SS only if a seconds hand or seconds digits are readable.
3:35
